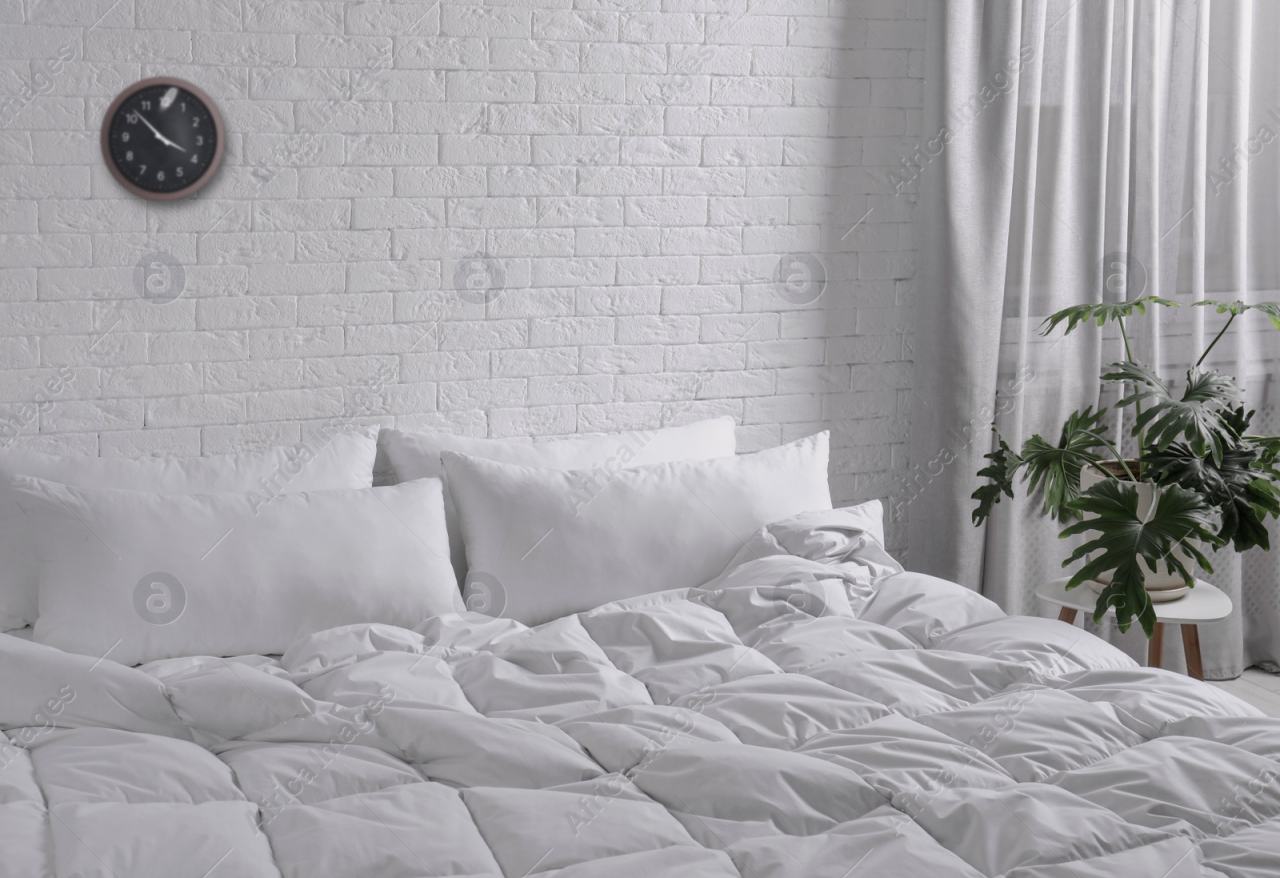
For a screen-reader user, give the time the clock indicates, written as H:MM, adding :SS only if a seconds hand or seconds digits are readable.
3:52
